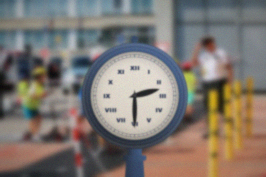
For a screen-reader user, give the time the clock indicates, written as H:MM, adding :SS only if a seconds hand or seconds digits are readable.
2:30
